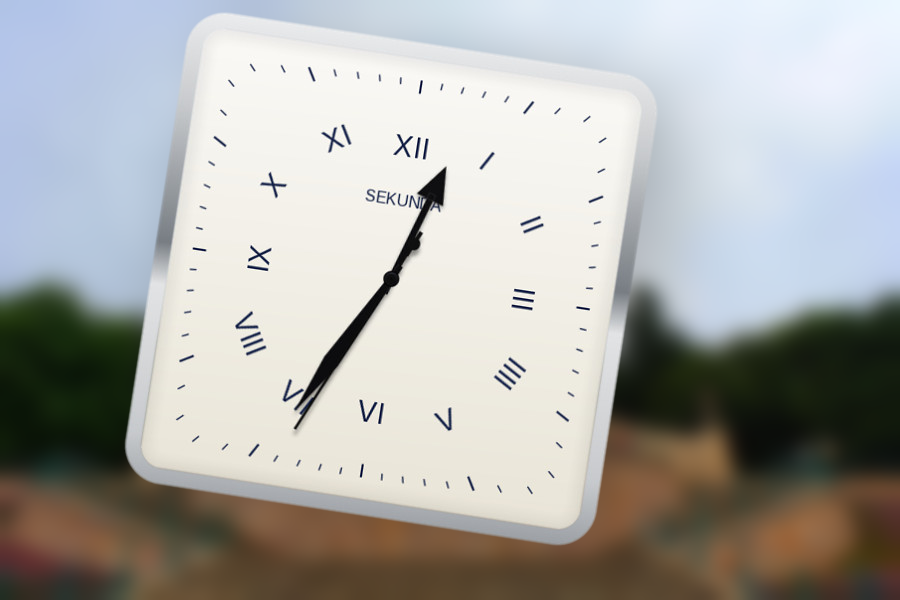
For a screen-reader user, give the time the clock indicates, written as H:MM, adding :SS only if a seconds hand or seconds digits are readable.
12:34:34
